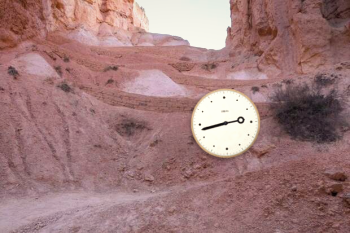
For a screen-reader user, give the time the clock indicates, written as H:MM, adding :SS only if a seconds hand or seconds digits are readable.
2:43
